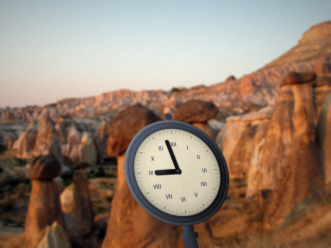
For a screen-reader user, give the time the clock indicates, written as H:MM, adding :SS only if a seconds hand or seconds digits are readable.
8:58
